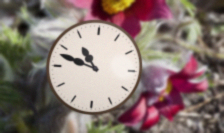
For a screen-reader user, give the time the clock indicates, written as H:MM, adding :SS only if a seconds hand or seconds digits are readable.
10:48
